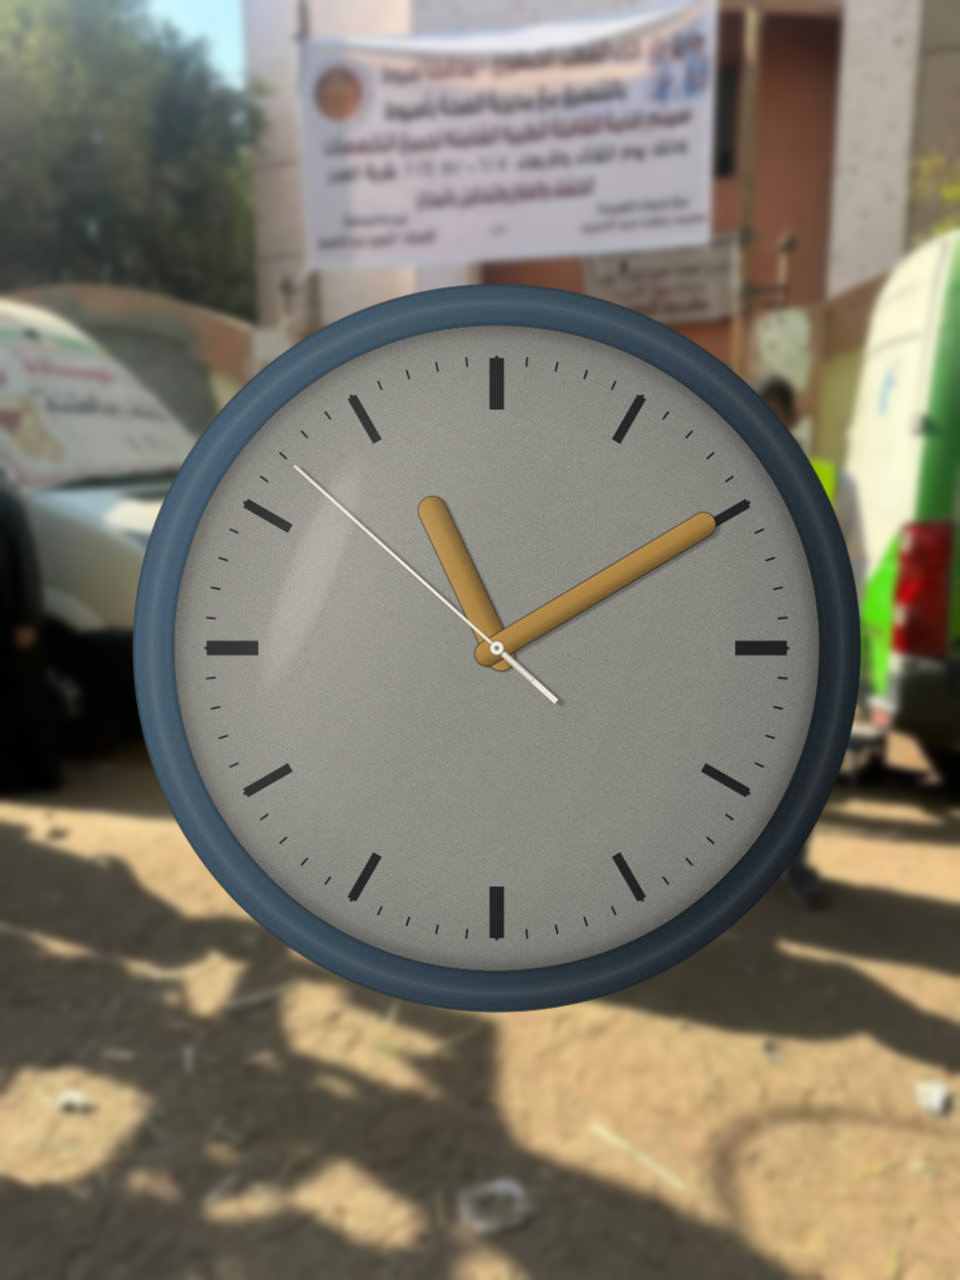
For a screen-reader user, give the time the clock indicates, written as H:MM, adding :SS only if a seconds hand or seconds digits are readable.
11:09:52
